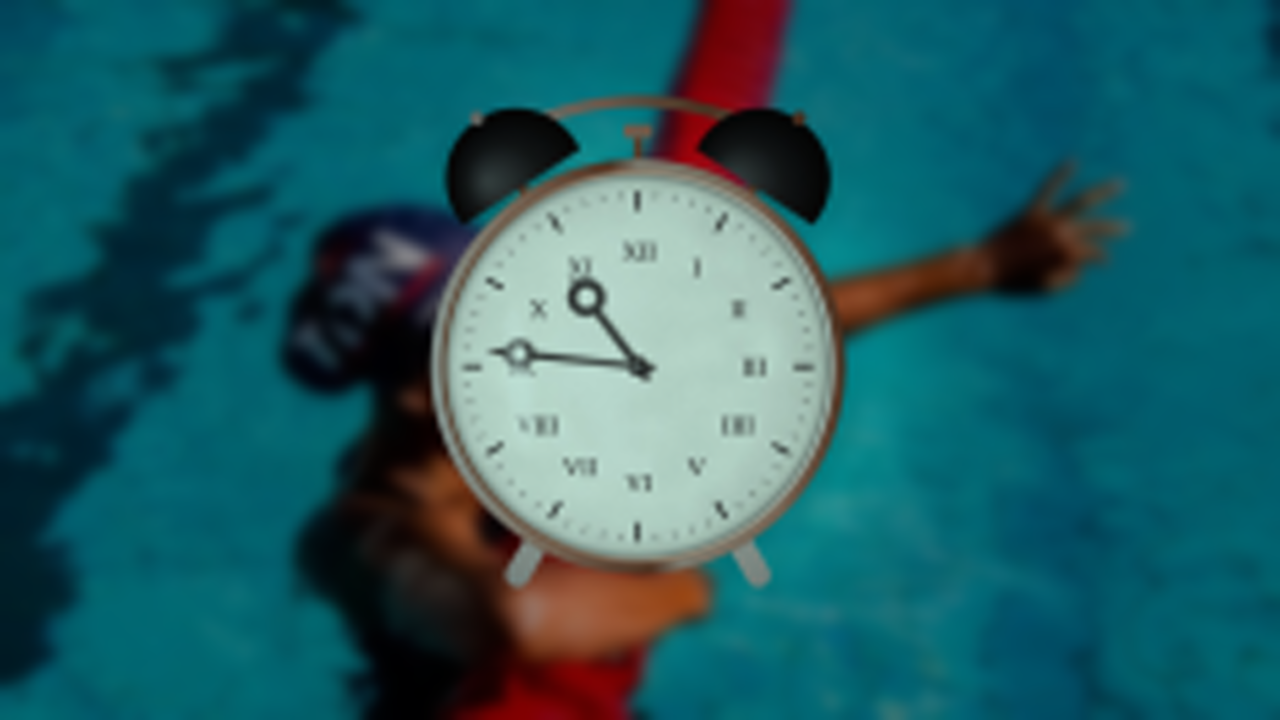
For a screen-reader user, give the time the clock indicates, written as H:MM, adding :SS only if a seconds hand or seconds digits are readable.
10:46
